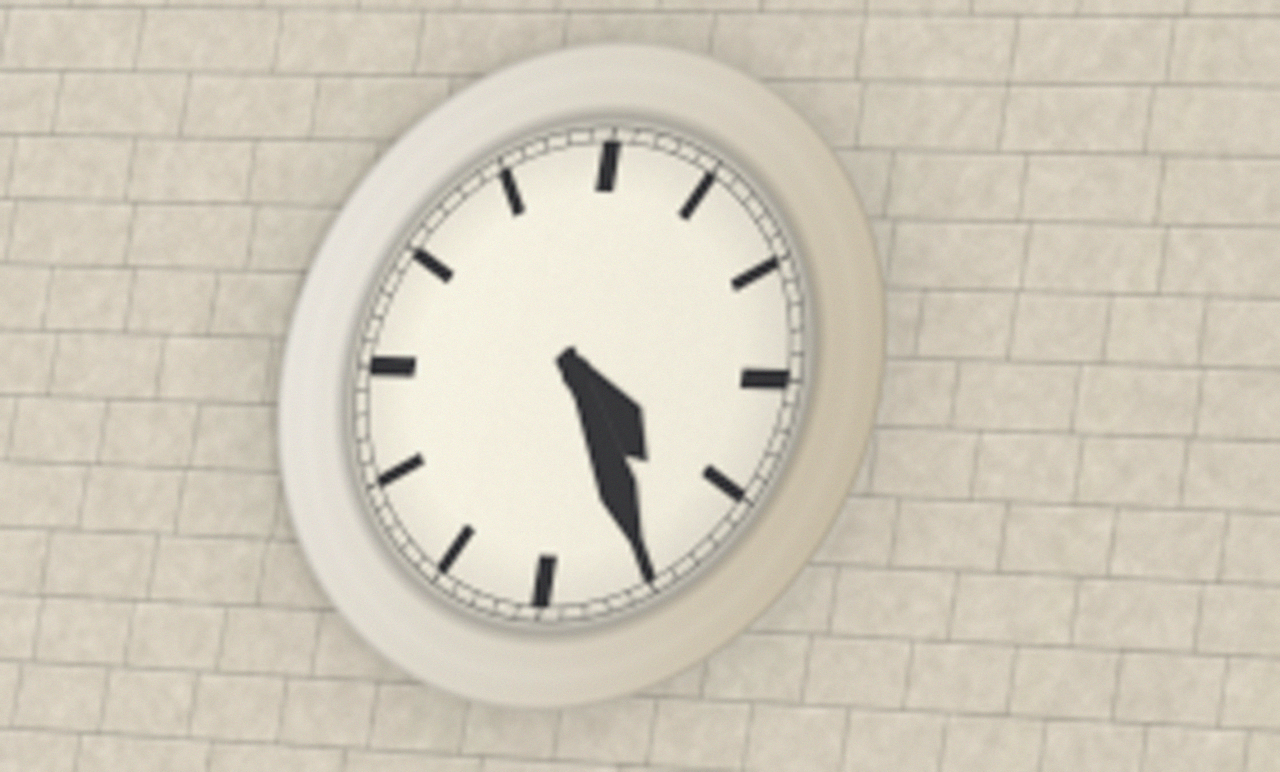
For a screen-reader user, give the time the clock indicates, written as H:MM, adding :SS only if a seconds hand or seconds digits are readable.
4:25
